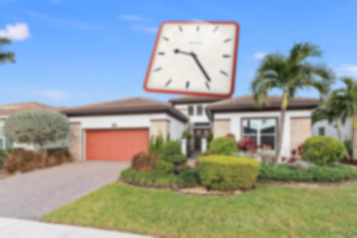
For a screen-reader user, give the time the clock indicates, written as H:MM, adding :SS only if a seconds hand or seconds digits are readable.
9:24
